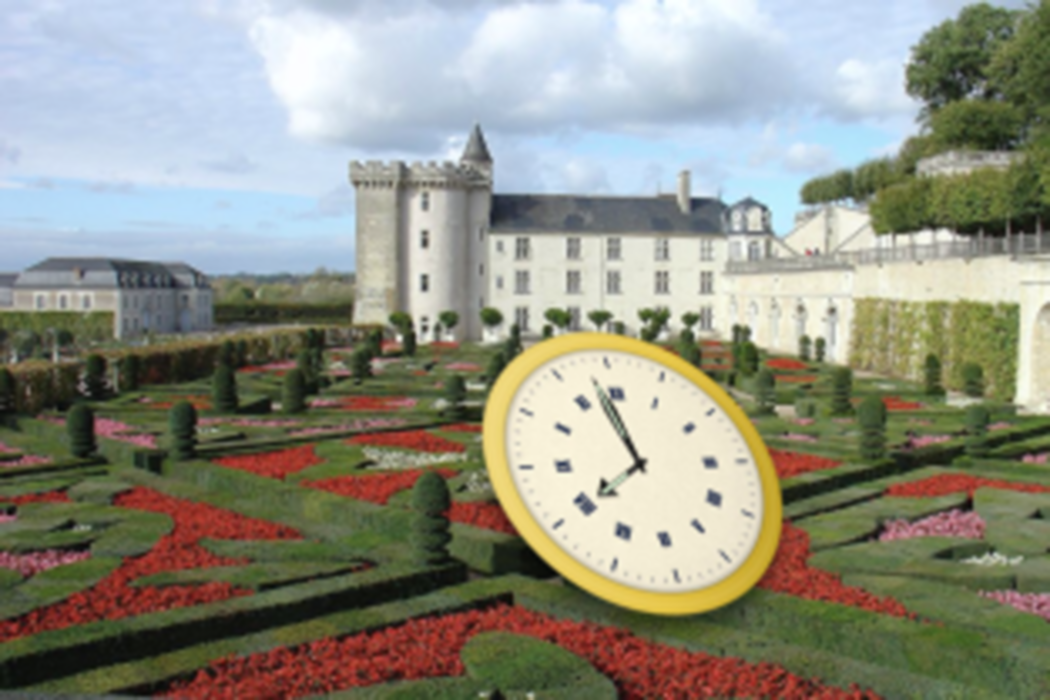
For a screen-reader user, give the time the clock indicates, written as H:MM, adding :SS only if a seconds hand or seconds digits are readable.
7:58
